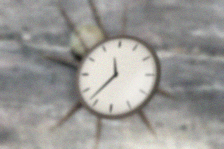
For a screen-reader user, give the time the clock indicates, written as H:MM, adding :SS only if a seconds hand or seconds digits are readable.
11:37
